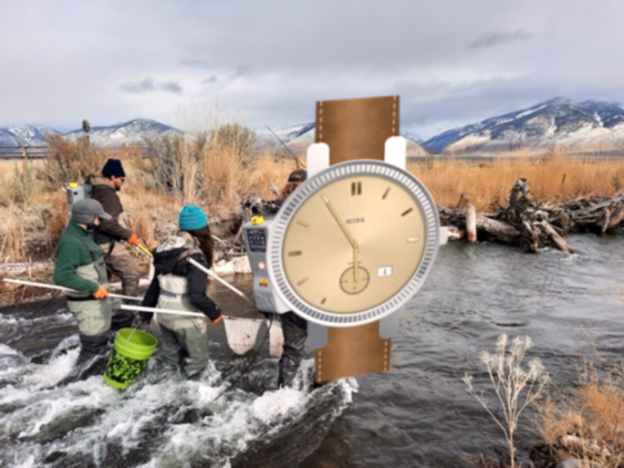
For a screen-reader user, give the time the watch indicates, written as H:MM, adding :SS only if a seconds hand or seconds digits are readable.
5:55
